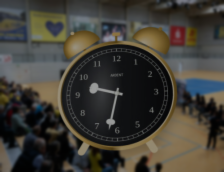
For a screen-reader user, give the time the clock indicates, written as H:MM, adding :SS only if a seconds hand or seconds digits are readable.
9:32
